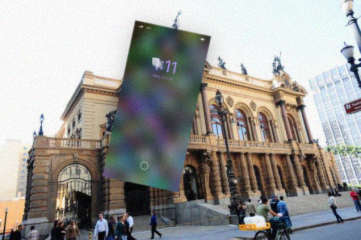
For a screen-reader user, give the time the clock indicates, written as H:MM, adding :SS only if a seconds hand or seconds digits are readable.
1:11
